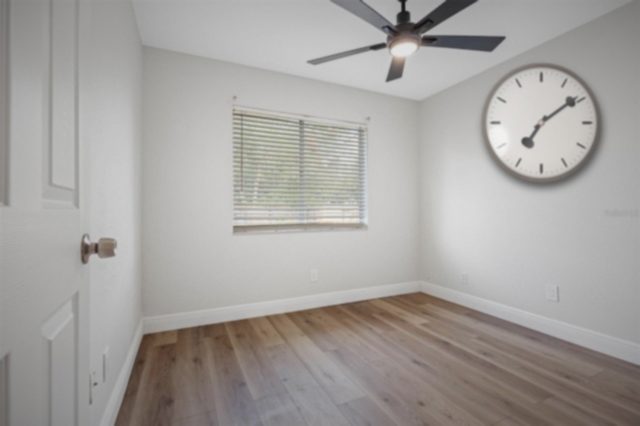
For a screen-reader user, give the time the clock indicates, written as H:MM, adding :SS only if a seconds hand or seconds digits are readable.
7:09
